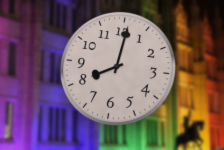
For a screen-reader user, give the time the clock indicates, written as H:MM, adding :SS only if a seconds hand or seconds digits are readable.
8:01
